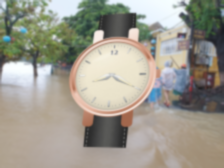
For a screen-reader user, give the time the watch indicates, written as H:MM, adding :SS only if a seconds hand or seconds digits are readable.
8:20
